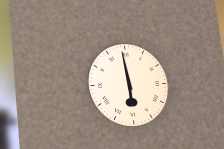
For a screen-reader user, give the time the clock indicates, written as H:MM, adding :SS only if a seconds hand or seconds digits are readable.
5:59
